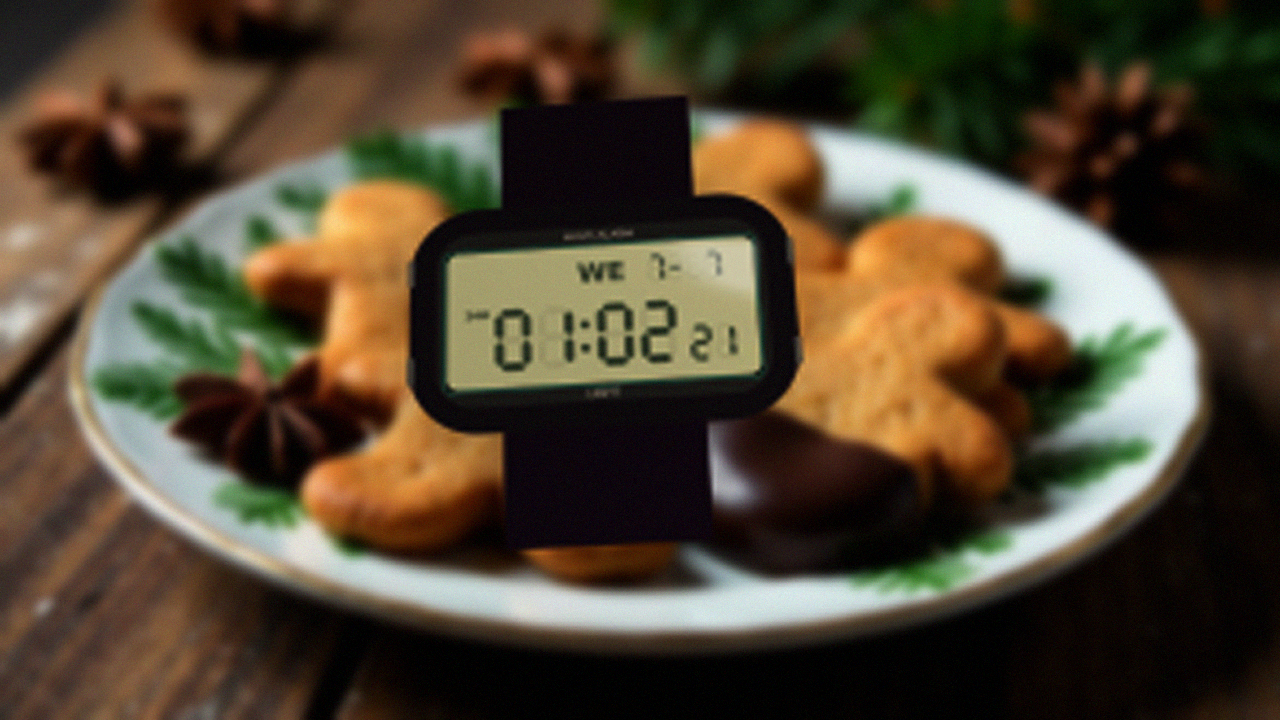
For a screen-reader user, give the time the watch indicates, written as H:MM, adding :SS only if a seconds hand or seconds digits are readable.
1:02:21
